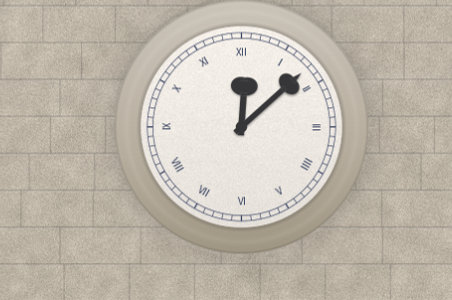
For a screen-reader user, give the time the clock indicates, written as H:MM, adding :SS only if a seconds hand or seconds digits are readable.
12:08
